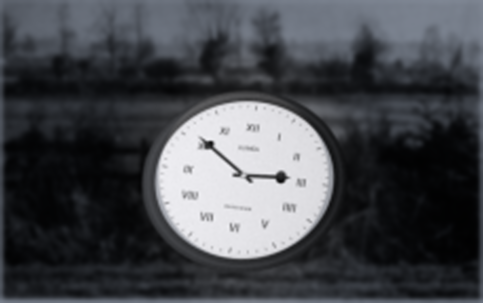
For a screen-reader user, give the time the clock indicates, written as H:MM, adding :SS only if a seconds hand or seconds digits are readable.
2:51
